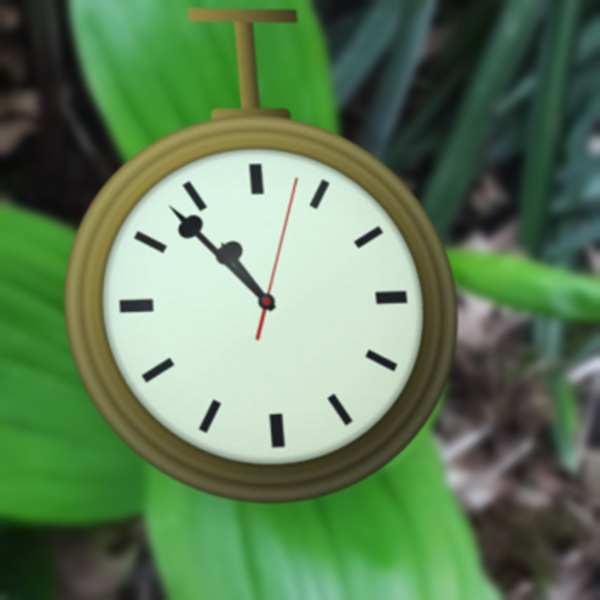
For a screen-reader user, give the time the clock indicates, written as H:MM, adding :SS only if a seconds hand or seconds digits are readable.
10:53:03
